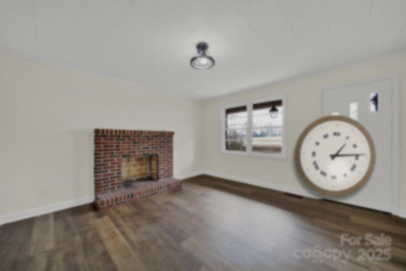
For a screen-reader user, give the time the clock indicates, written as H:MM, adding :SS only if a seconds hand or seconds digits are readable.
1:14
